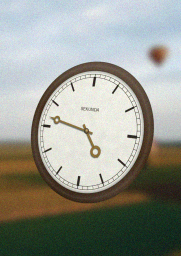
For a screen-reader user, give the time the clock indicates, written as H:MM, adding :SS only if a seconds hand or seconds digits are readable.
4:47
